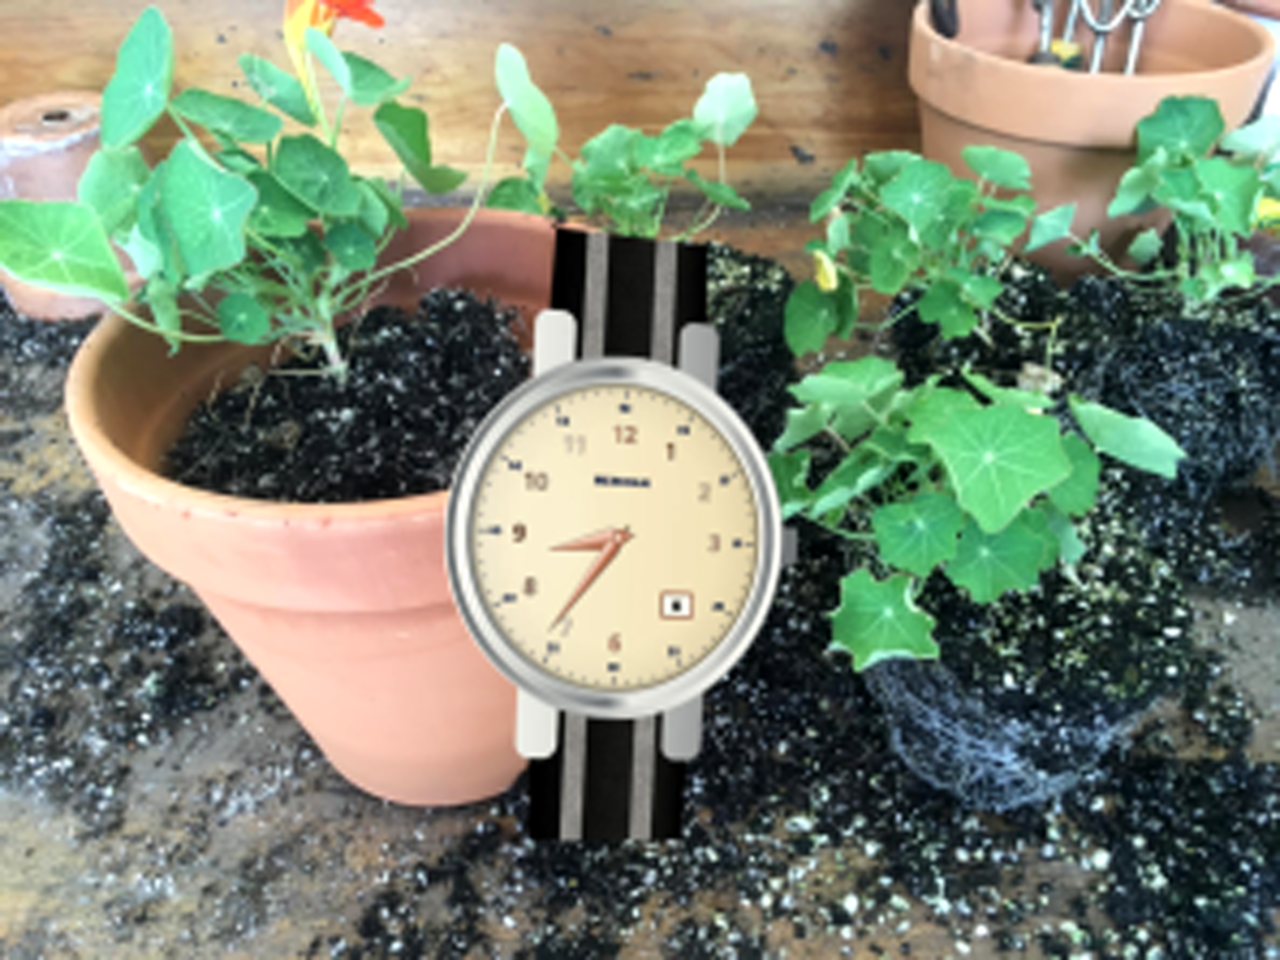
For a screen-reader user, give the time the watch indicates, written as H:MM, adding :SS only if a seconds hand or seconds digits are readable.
8:36
